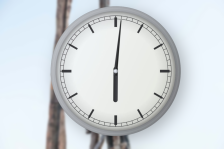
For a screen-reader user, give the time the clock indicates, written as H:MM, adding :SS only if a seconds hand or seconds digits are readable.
6:01
